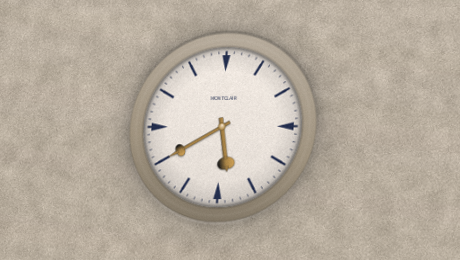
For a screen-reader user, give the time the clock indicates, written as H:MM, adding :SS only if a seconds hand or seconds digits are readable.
5:40
